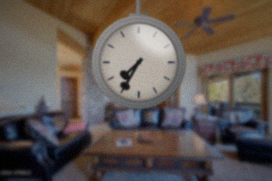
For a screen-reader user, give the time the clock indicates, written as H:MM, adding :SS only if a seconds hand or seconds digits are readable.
7:35
